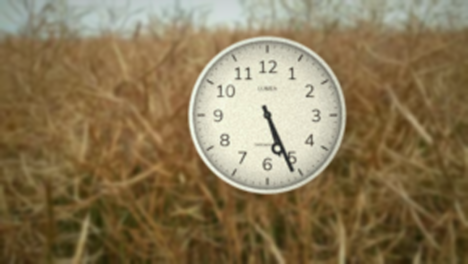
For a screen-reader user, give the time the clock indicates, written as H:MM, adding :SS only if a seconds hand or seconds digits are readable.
5:26
